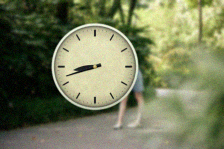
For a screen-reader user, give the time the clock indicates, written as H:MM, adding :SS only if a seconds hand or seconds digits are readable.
8:42
